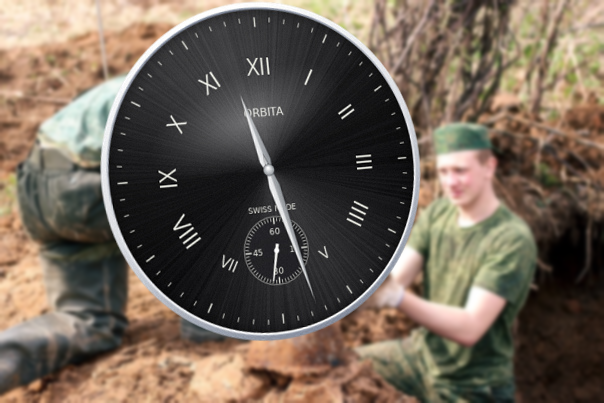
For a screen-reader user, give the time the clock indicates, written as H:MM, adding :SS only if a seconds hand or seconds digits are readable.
11:27:32
